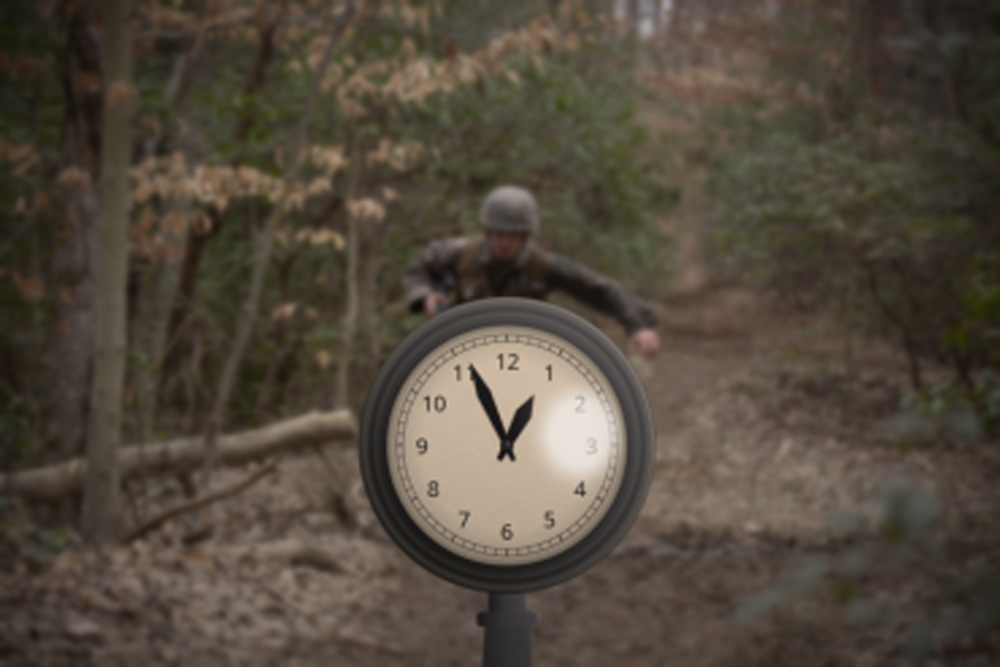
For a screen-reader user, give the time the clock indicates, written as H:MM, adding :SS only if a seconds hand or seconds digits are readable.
12:56
